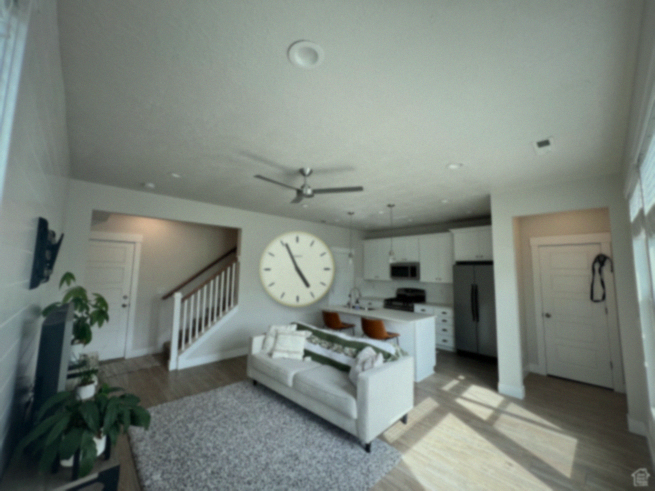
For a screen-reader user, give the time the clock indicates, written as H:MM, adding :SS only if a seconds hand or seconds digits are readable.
4:56
